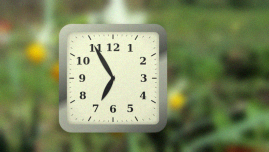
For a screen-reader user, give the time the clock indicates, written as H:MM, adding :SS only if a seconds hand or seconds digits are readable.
6:55
